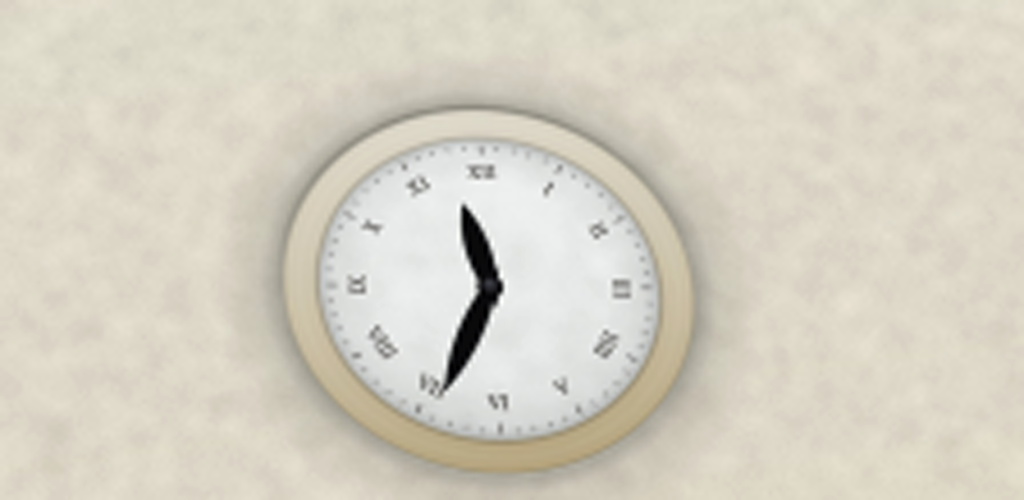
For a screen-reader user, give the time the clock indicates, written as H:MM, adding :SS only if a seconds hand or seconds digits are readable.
11:34
